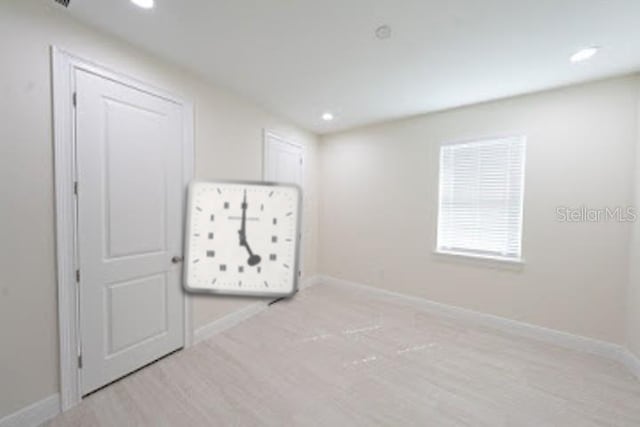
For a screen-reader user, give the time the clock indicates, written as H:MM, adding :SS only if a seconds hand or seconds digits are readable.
5:00
